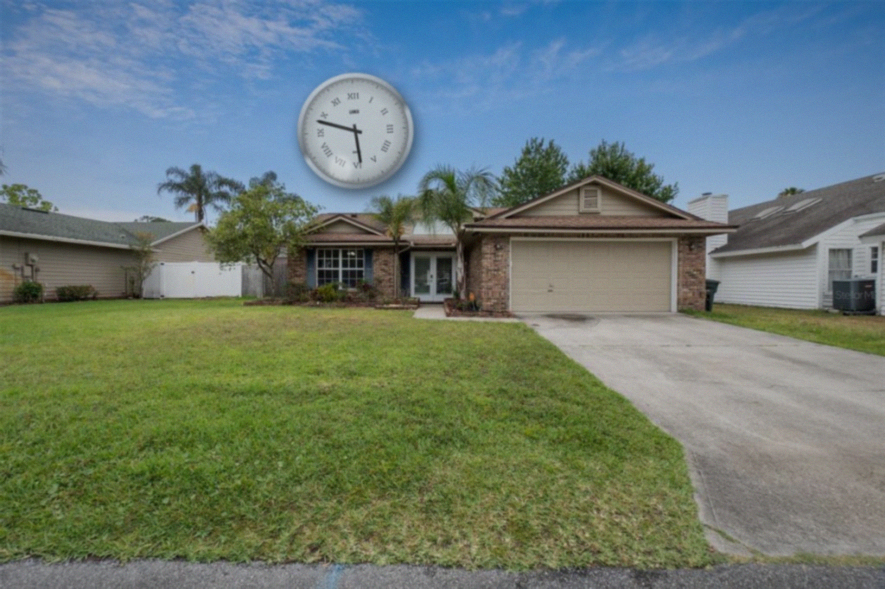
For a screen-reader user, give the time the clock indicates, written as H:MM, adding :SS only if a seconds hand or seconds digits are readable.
5:48
